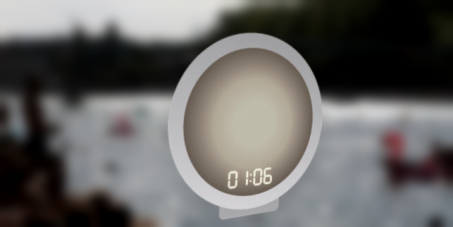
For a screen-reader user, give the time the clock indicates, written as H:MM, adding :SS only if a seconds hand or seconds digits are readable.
1:06
